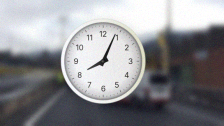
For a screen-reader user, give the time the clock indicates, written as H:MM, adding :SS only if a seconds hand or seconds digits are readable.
8:04
